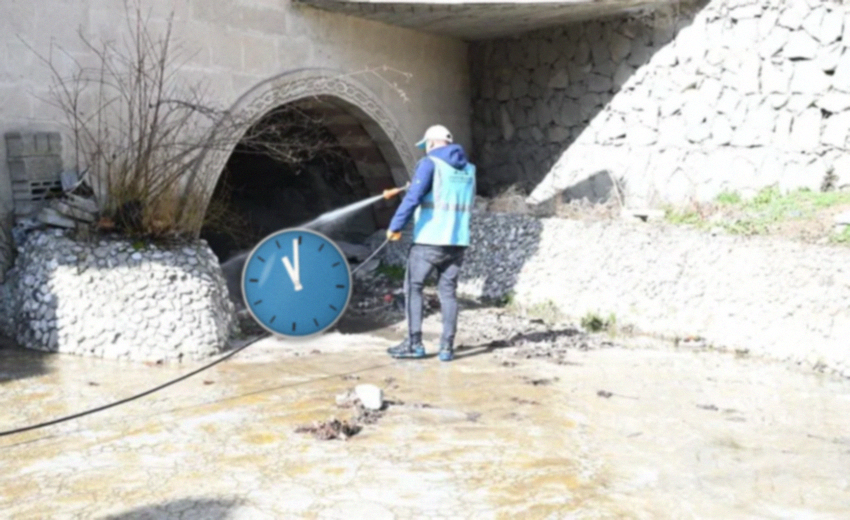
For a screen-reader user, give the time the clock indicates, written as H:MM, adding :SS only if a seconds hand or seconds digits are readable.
10:59
